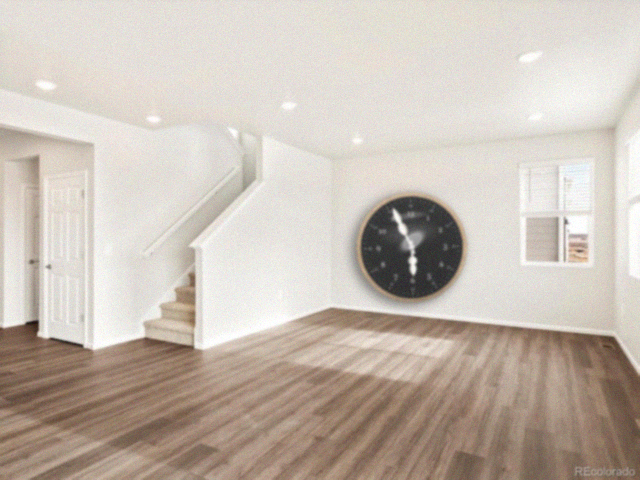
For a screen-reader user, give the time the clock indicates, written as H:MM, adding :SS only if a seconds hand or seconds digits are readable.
5:56
